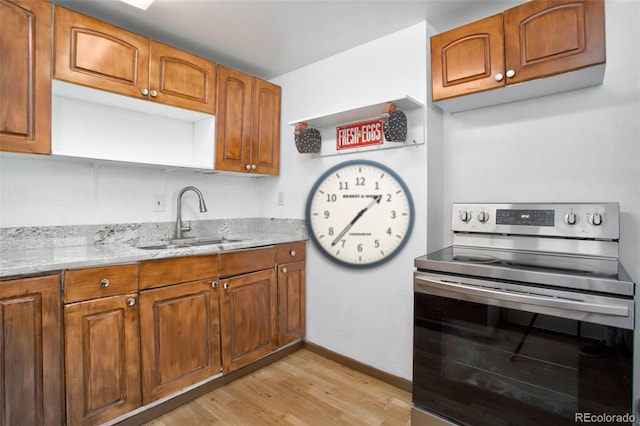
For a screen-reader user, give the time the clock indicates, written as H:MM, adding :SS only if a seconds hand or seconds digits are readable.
1:37
